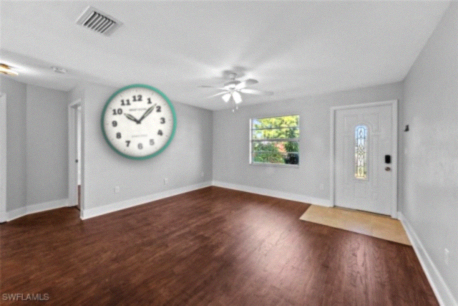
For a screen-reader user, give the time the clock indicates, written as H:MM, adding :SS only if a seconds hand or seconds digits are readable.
10:08
